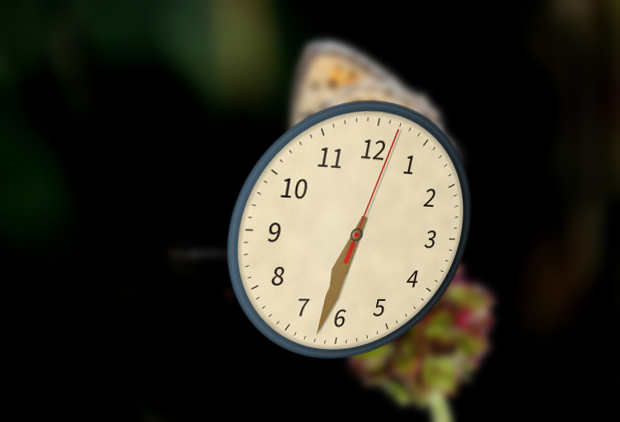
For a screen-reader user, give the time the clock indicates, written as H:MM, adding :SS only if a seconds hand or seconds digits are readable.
6:32:02
